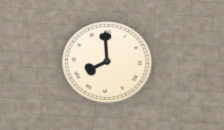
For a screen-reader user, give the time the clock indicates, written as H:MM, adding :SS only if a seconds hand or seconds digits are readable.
7:59
